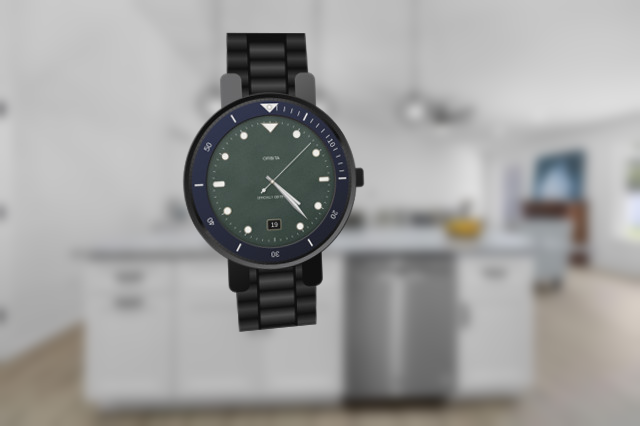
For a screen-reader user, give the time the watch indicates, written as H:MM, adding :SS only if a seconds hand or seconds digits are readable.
4:23:08
